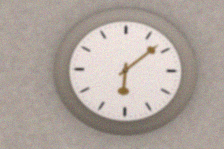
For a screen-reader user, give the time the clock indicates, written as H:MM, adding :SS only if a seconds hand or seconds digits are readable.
6:08
